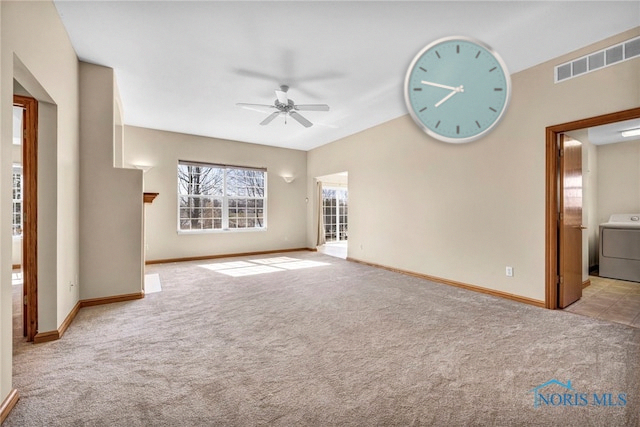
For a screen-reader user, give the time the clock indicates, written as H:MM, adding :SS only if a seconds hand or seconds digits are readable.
7:47
